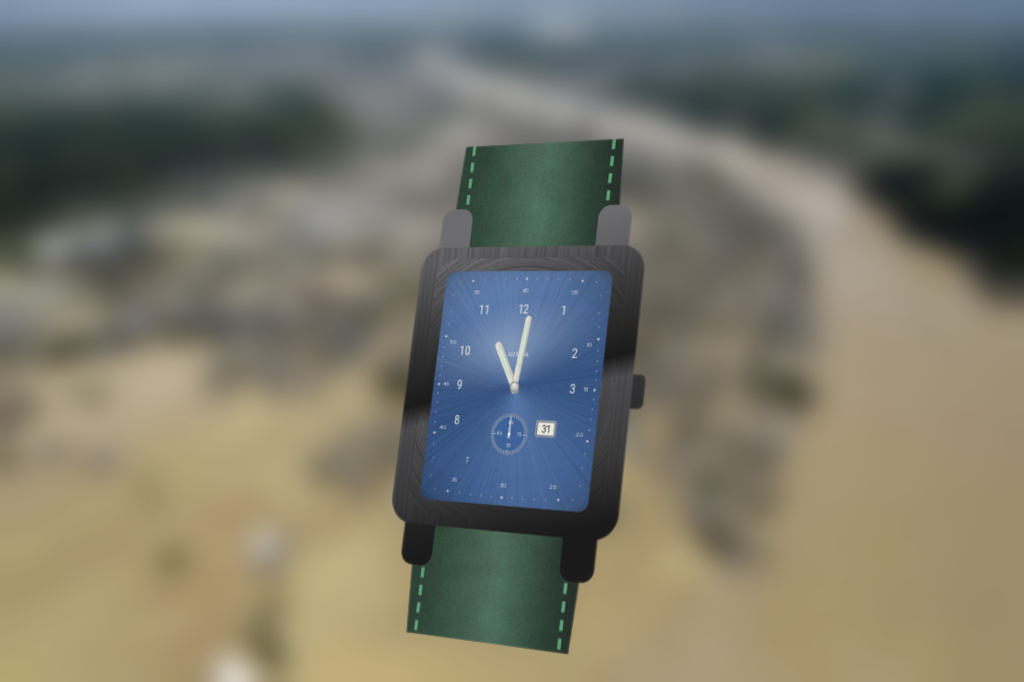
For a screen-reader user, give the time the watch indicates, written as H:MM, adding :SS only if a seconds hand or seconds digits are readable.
11:01
